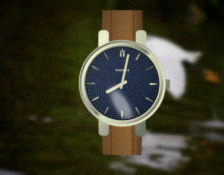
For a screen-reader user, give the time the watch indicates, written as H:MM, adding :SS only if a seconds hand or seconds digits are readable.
8:02
